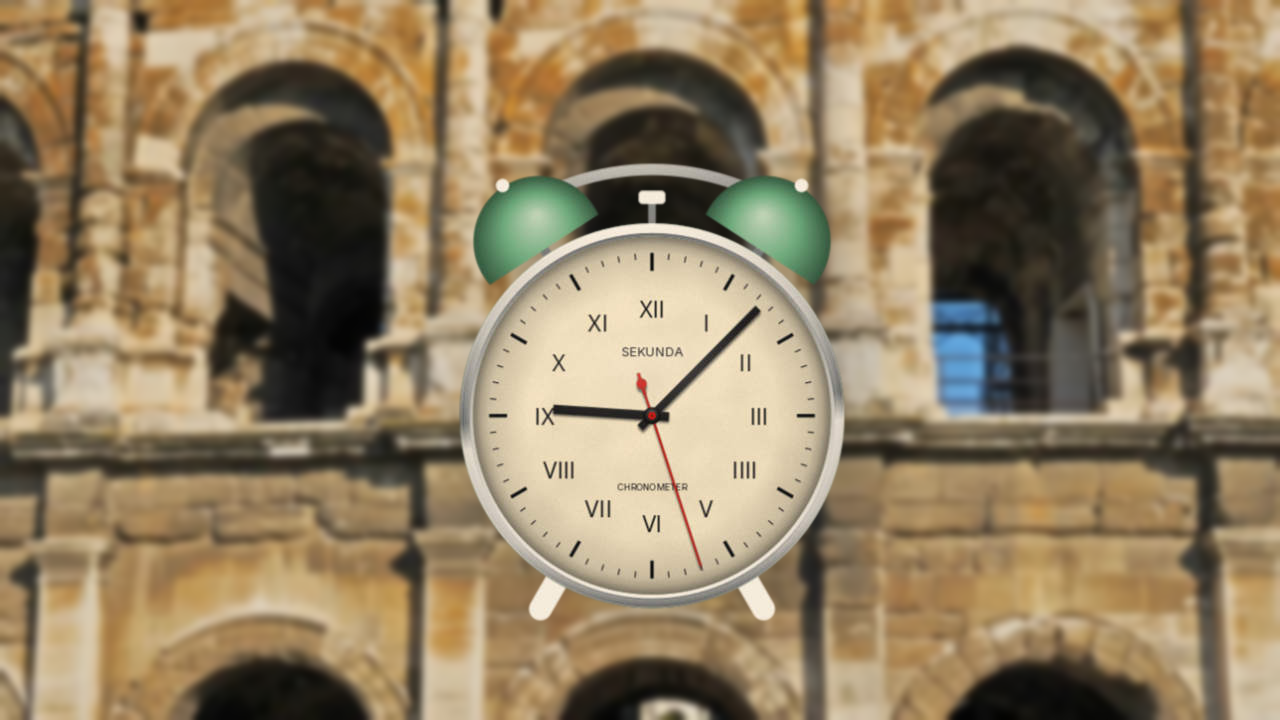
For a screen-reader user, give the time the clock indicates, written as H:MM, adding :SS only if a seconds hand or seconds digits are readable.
9:07:27
